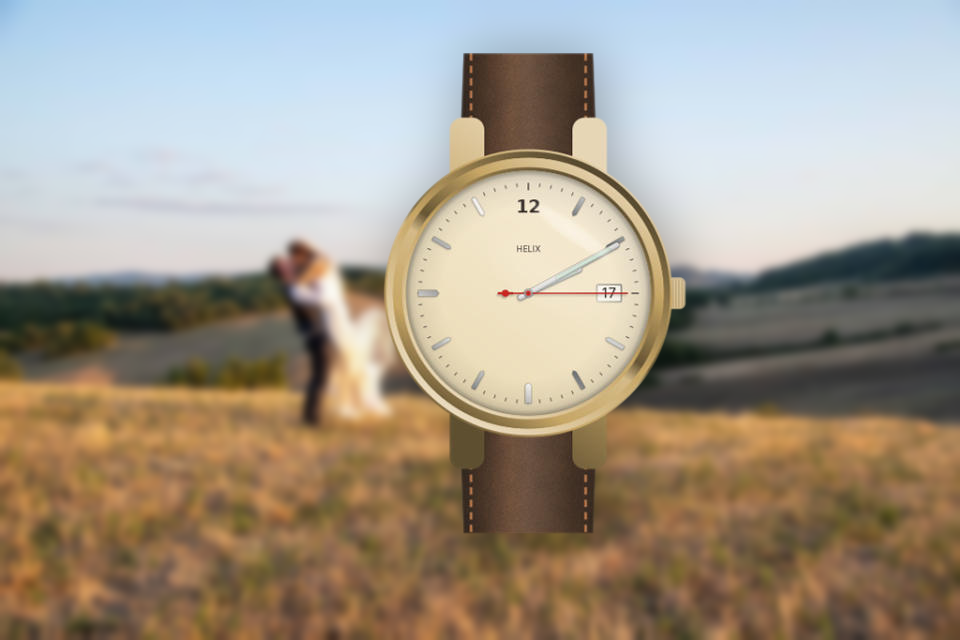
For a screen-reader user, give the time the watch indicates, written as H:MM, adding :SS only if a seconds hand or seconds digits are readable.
2:10:15
